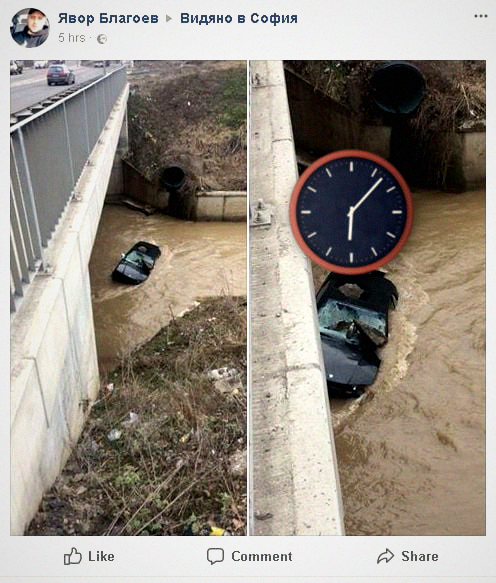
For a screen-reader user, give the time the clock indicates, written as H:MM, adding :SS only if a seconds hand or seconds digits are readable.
6:07
